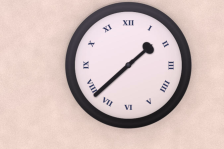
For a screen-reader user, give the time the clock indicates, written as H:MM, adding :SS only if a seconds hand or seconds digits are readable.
1:38
